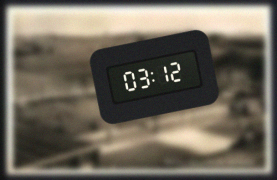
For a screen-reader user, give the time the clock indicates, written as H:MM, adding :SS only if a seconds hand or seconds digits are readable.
3:12
